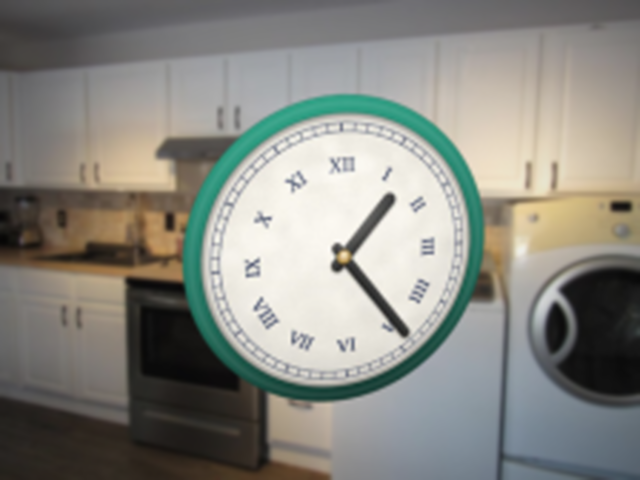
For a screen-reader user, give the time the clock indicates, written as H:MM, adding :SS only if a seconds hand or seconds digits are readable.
1:24
